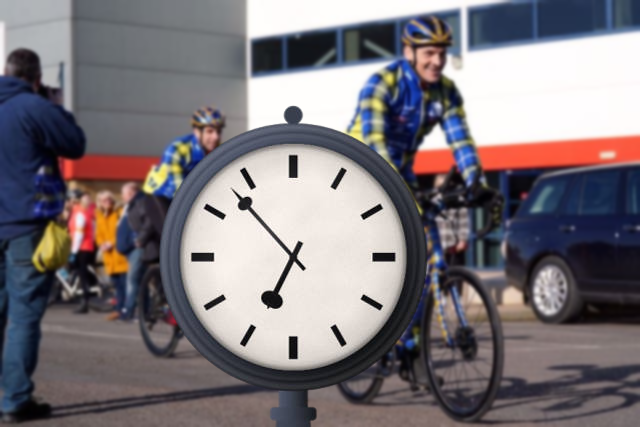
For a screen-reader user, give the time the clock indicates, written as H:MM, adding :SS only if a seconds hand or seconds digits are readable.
6:53
